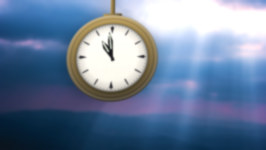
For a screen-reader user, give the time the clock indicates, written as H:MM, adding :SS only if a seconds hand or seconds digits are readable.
10:59
